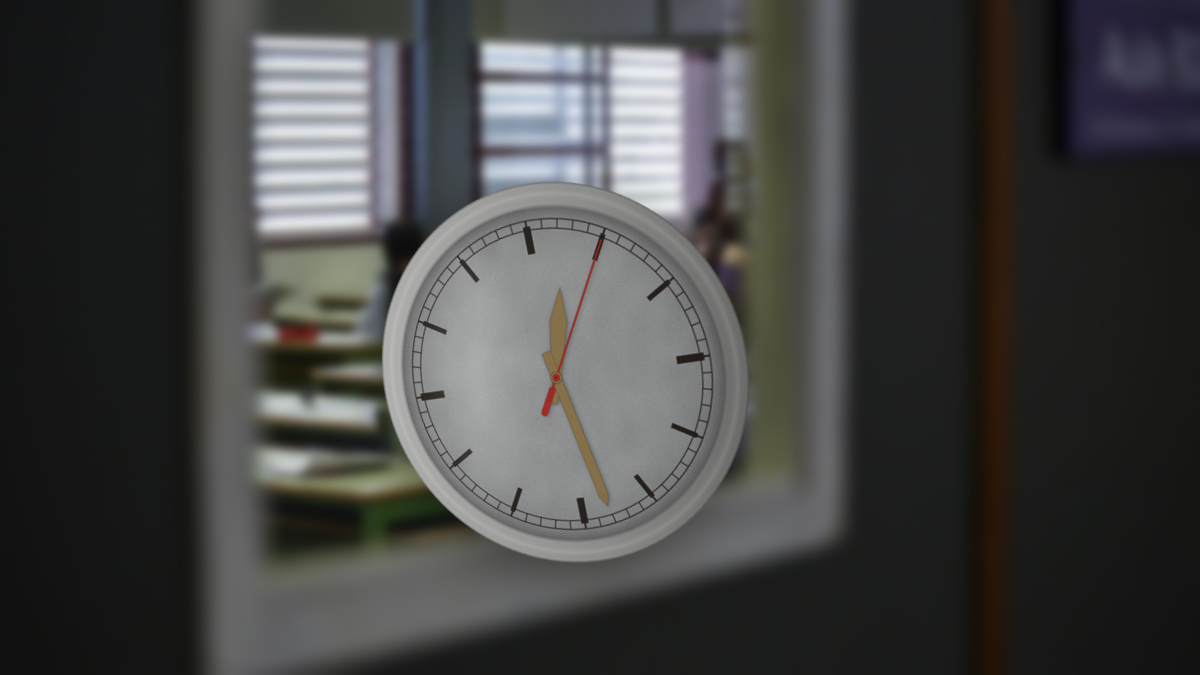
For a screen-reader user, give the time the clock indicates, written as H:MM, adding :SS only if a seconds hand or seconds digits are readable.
12:28:05
